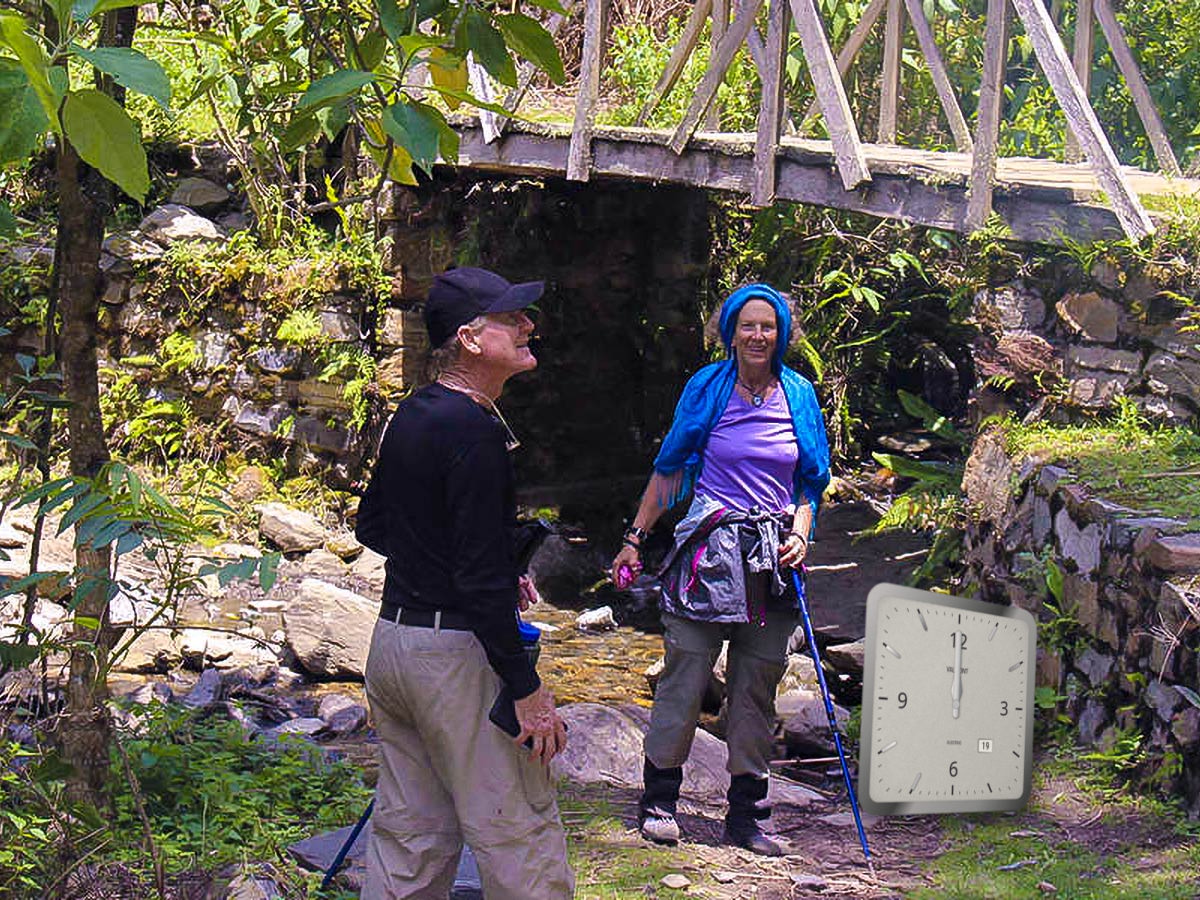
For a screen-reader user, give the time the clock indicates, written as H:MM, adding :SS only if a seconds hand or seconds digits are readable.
12:00
